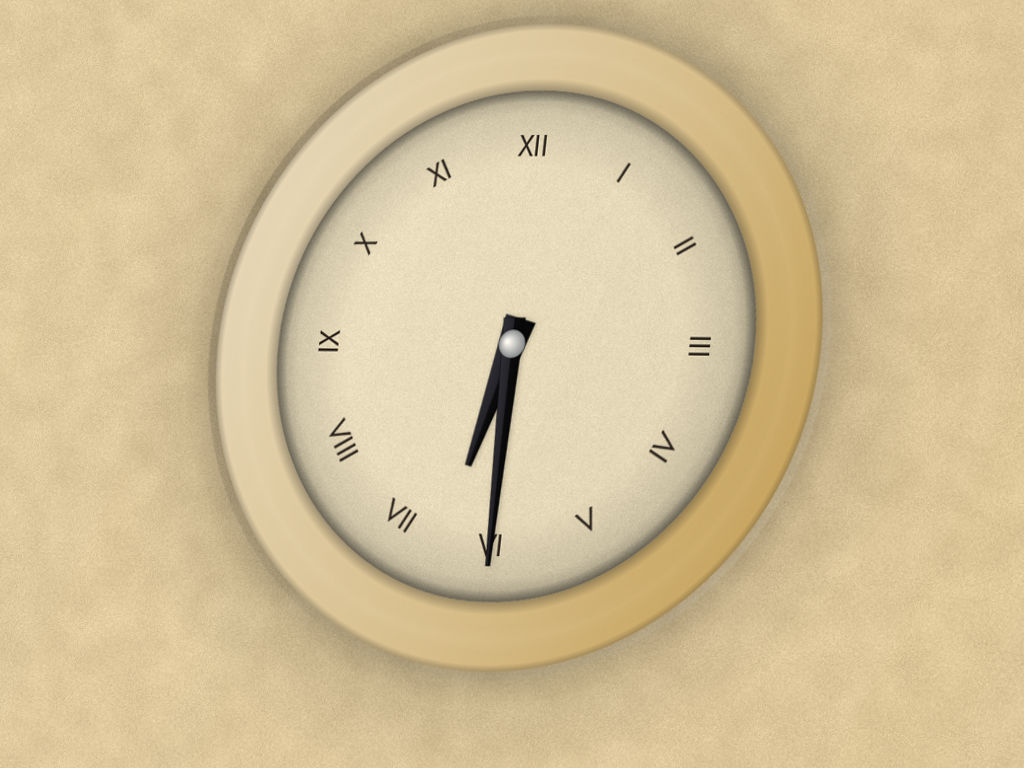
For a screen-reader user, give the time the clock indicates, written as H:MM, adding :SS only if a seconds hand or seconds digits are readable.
6:30
